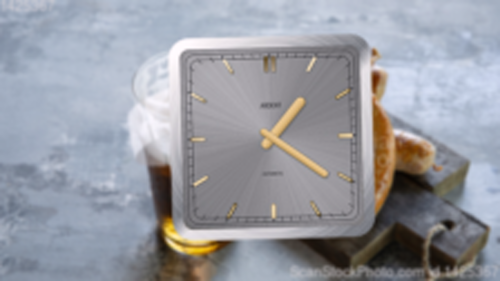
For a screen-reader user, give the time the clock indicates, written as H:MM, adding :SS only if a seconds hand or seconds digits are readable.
1:21
